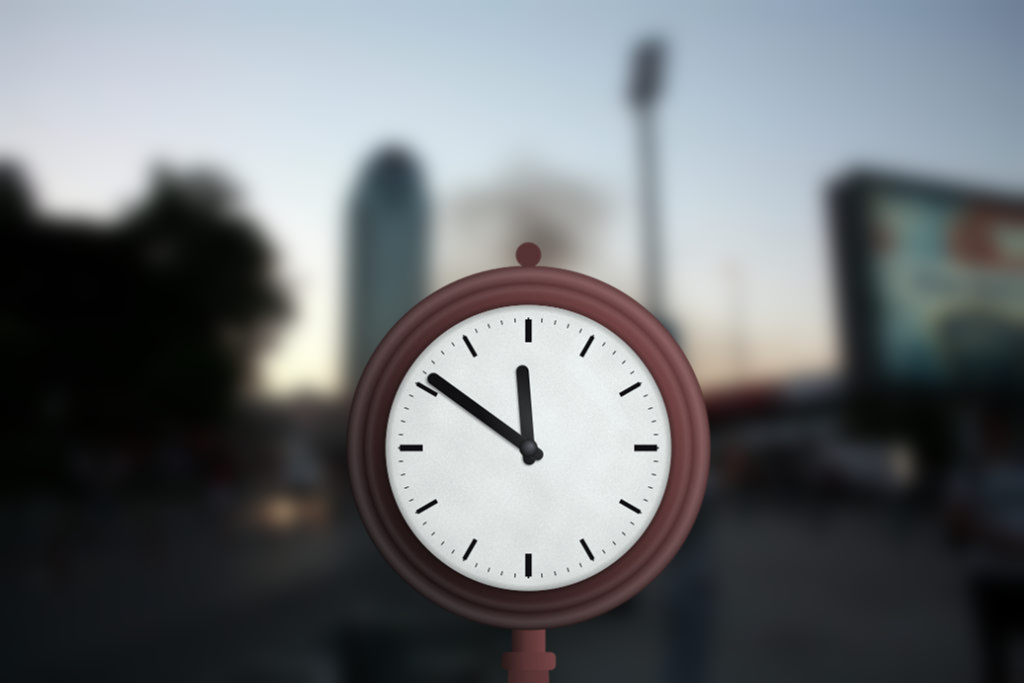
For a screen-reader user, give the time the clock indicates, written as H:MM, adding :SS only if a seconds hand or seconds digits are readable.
11:51
